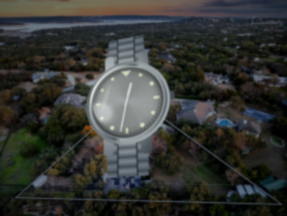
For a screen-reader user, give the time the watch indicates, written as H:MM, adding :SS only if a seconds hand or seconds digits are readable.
12:32
